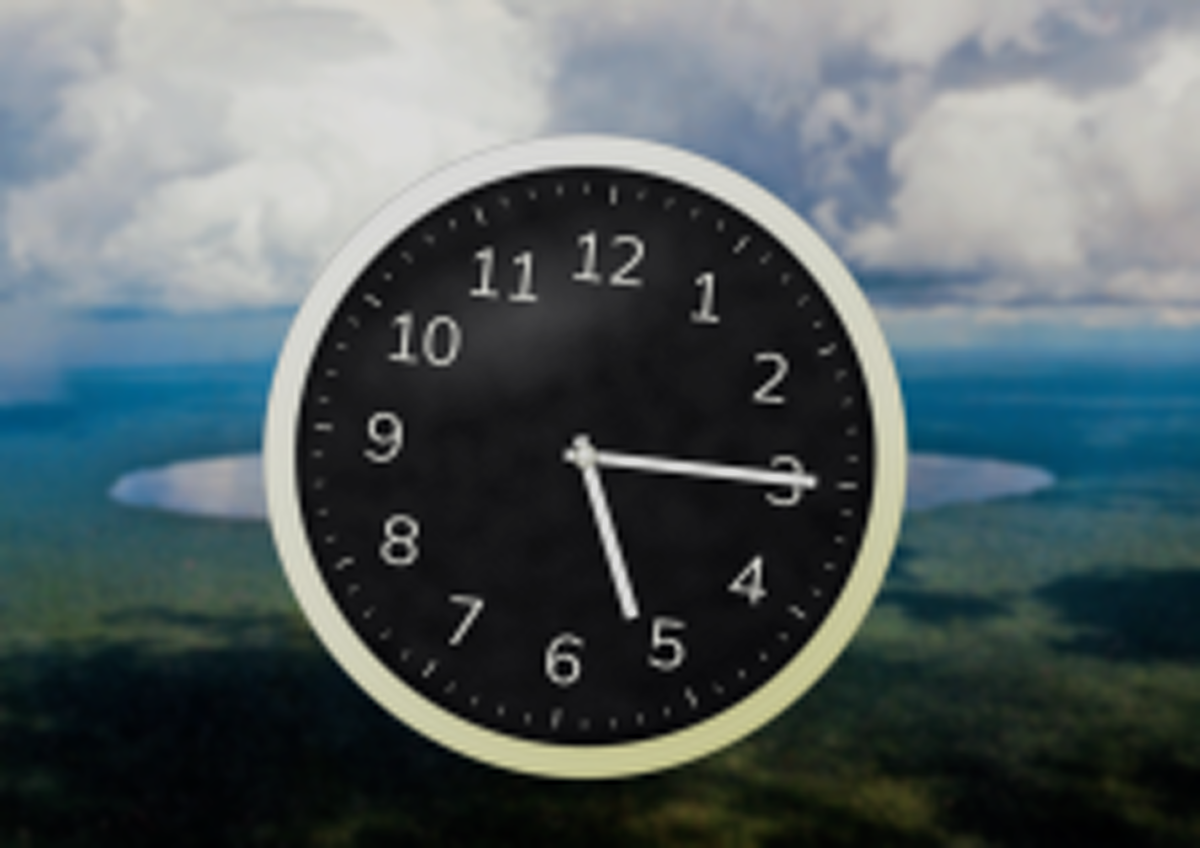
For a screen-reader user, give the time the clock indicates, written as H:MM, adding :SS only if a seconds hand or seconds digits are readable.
5:15
